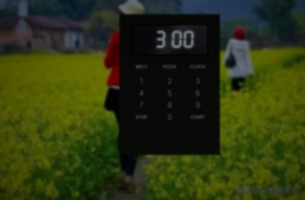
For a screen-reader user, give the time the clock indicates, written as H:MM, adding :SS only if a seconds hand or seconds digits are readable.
3:00
